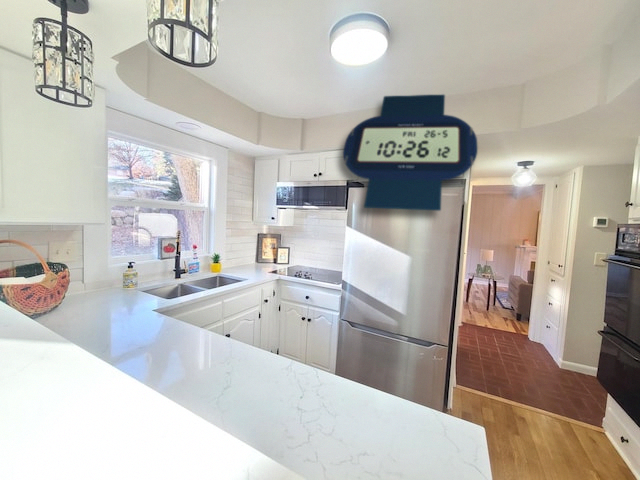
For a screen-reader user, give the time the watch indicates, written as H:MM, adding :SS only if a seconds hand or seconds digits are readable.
10:26:12
